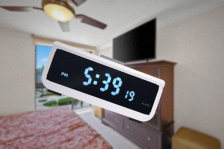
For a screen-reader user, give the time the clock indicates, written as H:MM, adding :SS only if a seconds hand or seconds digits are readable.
5:39:19
